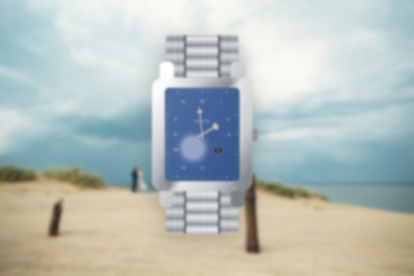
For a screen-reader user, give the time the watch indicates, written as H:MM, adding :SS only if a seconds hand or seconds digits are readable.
1:59
